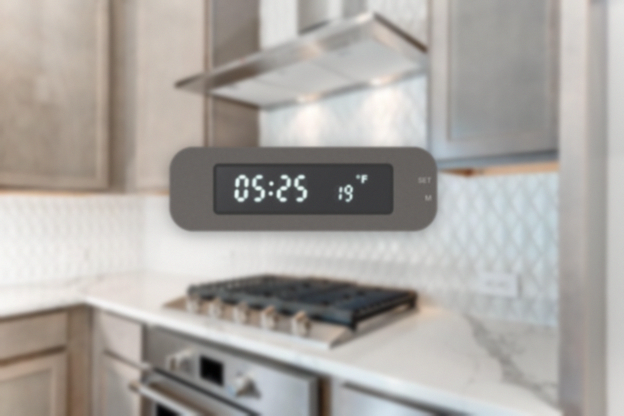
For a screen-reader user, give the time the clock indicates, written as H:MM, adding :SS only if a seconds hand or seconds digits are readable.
5:25
